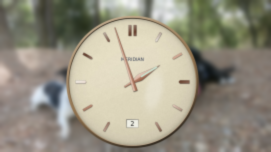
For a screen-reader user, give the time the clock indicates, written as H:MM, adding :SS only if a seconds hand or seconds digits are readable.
1:57
